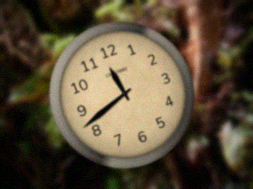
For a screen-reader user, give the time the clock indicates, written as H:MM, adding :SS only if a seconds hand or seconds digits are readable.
11:42
